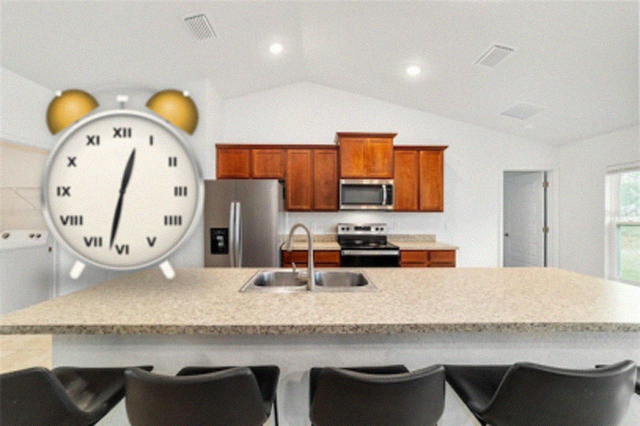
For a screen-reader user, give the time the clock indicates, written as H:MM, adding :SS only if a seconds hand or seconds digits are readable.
12:32
